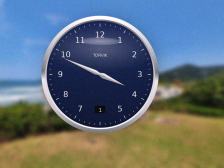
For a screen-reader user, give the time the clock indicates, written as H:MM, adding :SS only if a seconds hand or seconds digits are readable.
3:49
